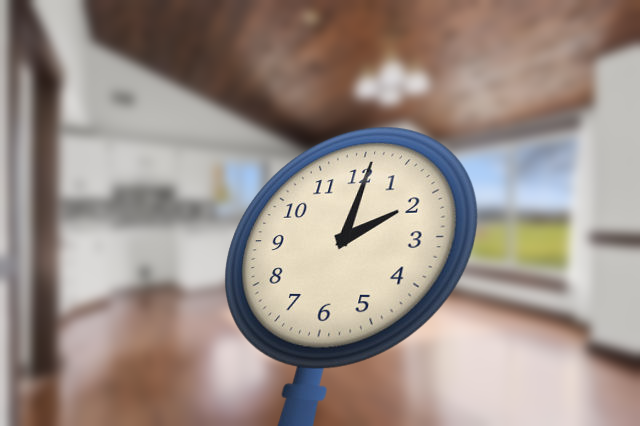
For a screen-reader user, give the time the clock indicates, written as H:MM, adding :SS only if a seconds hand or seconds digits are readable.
2:01
